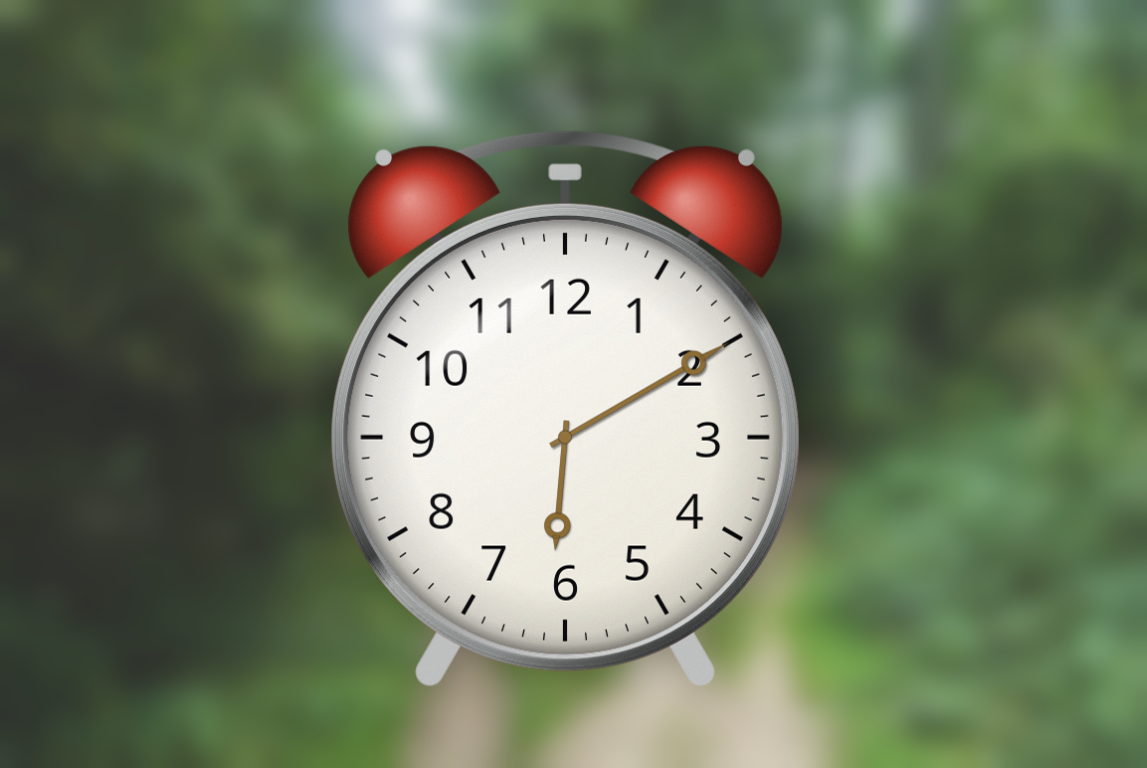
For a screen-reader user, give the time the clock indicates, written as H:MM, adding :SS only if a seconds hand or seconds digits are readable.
6:10
